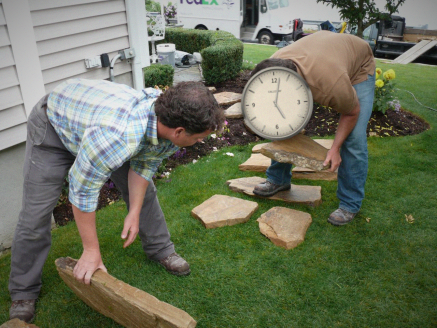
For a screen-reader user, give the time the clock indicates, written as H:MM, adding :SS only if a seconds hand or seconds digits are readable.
5:02
